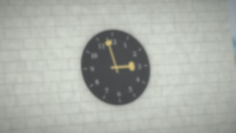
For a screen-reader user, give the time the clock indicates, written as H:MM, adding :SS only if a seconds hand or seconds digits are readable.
2:58
